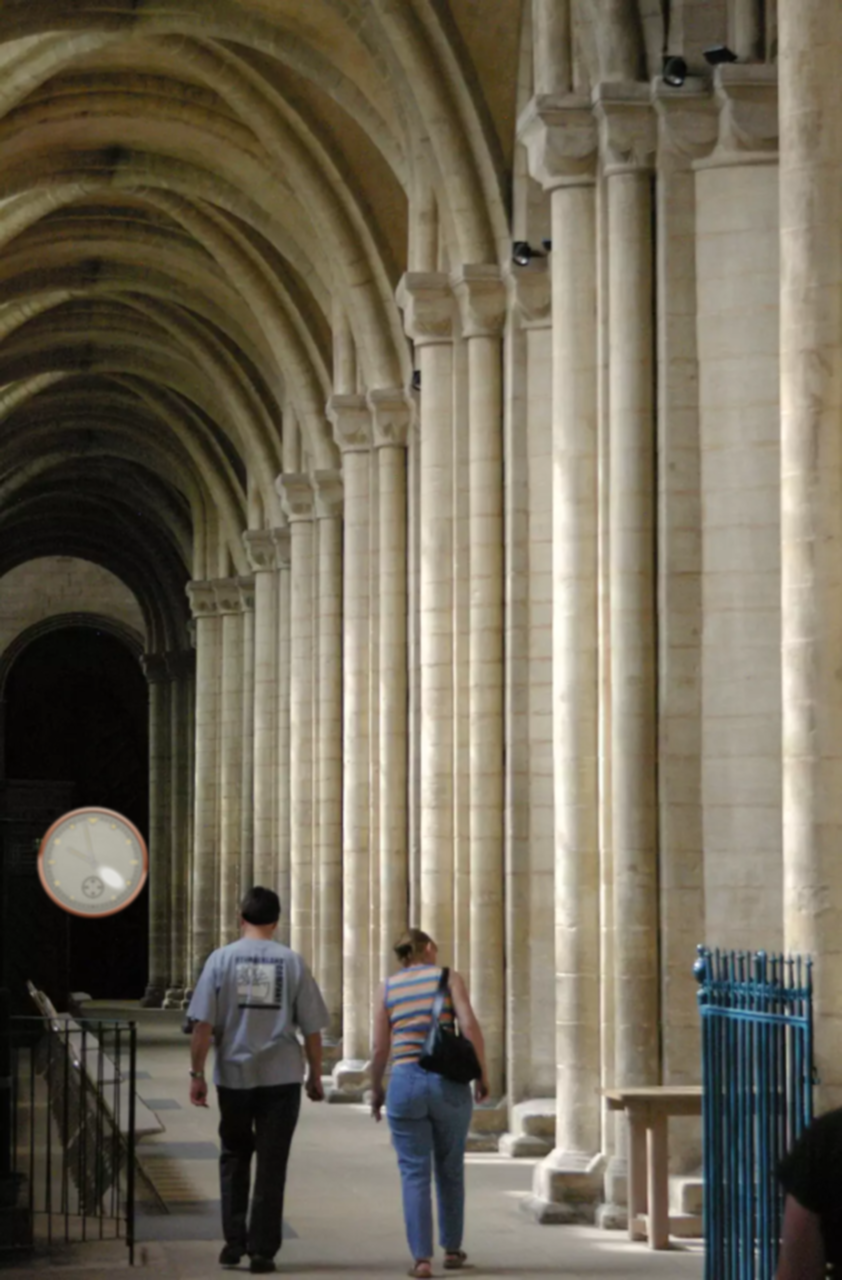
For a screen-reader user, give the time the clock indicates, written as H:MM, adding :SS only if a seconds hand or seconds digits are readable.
9:58
